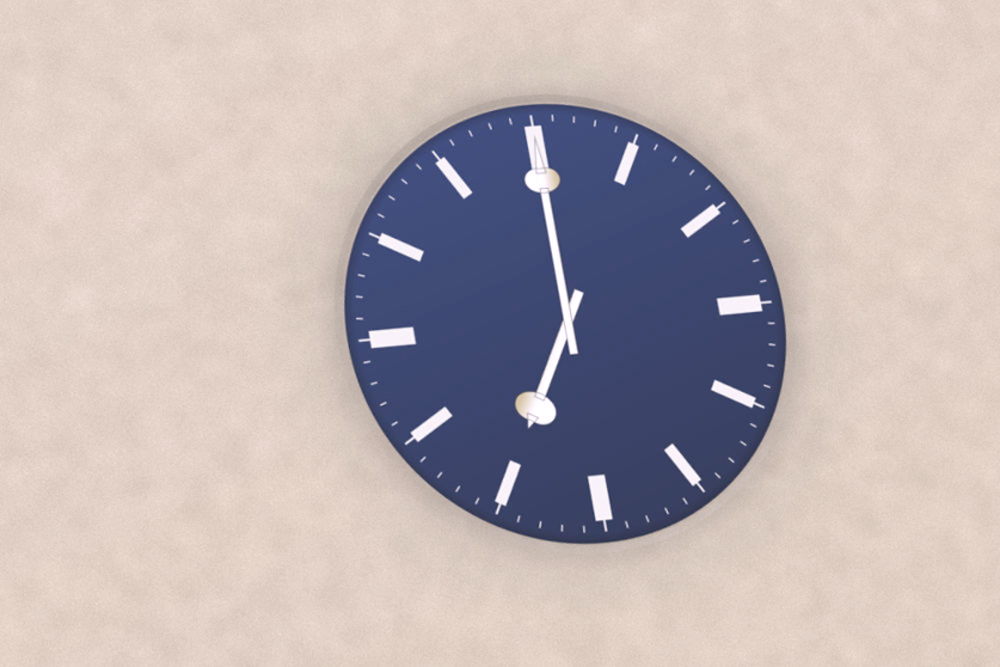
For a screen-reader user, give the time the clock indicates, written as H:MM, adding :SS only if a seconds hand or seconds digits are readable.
7:00
